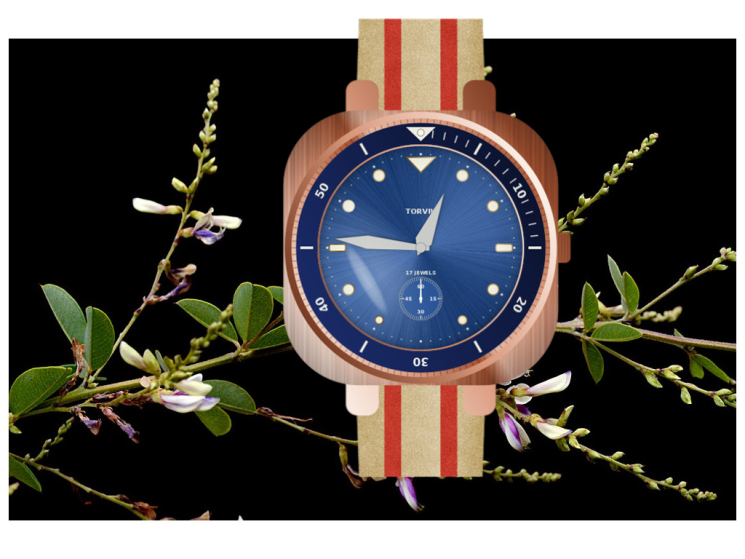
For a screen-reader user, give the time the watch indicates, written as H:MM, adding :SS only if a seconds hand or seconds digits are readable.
12:46
